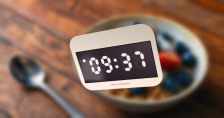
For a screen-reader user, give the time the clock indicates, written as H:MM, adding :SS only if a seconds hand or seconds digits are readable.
9:37
